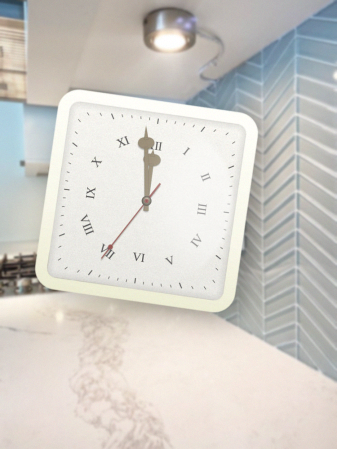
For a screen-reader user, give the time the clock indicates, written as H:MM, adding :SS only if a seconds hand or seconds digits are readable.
11:58:35
